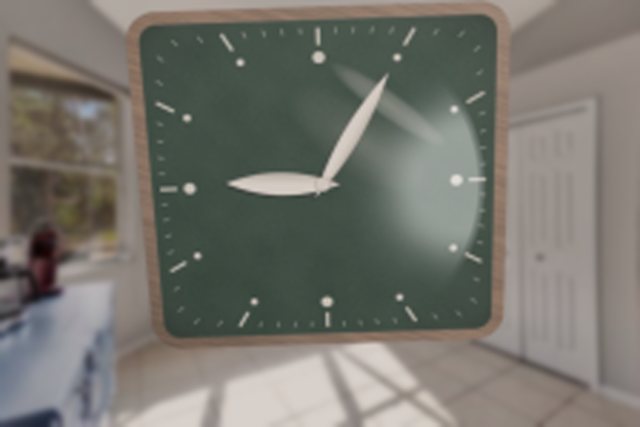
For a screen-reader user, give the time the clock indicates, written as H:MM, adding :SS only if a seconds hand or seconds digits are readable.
9:05
